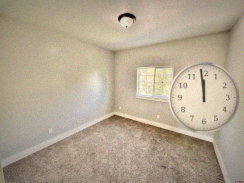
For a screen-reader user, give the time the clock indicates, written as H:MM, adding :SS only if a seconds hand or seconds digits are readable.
11:59
